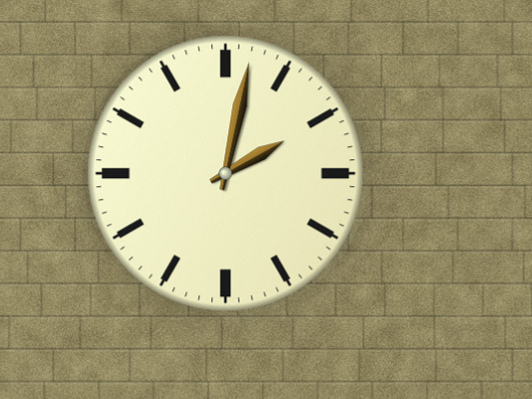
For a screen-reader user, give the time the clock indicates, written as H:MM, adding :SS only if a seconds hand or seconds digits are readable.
2:02
